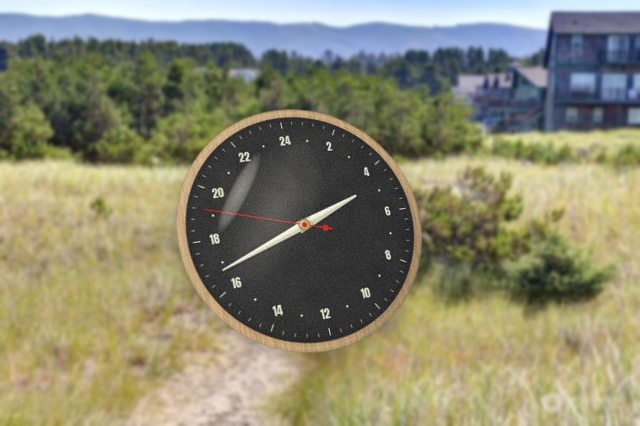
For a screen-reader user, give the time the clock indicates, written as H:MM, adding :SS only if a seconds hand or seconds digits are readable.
4:41:48
